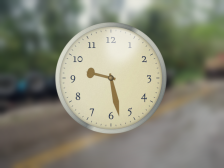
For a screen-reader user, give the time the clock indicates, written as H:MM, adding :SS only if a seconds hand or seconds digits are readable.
9:28
